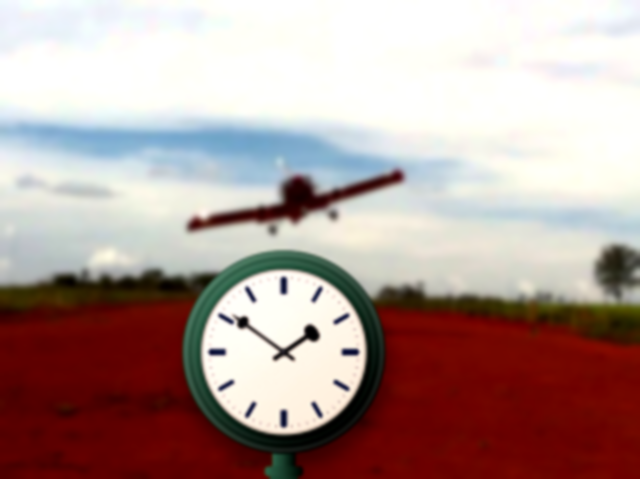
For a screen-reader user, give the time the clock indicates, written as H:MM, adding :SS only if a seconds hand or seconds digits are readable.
1:51
